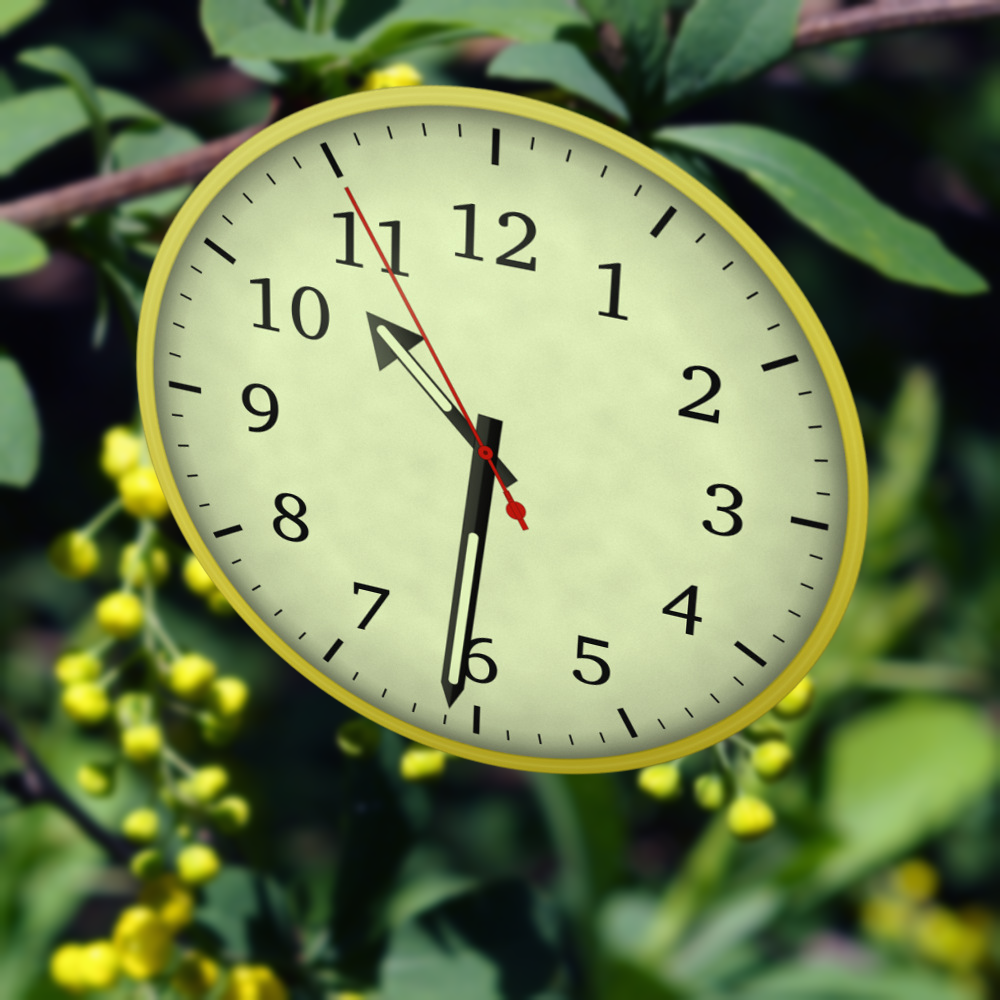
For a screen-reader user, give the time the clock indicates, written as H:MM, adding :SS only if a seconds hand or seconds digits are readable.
10:30:55
